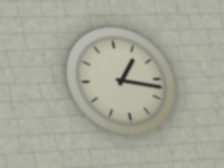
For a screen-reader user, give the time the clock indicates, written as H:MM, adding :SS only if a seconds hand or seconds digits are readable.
1:17
